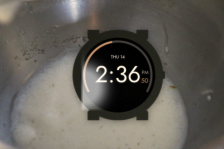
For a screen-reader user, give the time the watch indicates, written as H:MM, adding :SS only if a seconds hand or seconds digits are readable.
2:36
